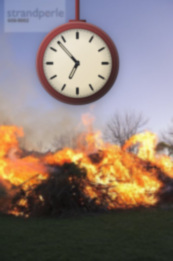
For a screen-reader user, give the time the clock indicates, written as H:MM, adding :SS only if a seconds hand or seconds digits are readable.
6:53
